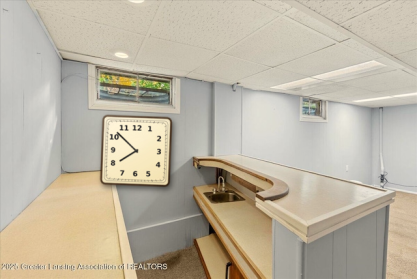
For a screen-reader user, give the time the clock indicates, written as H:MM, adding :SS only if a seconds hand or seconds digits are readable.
7:52
